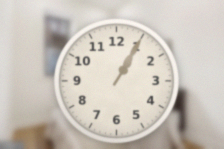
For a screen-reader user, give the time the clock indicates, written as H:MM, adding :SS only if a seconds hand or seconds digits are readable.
1:05
